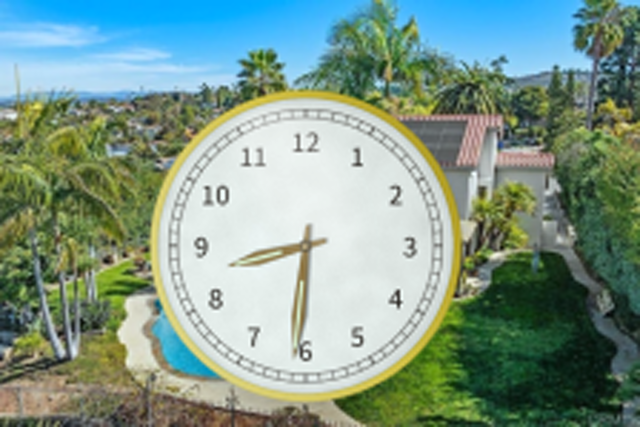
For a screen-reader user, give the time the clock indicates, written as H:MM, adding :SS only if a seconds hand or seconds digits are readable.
8:31
